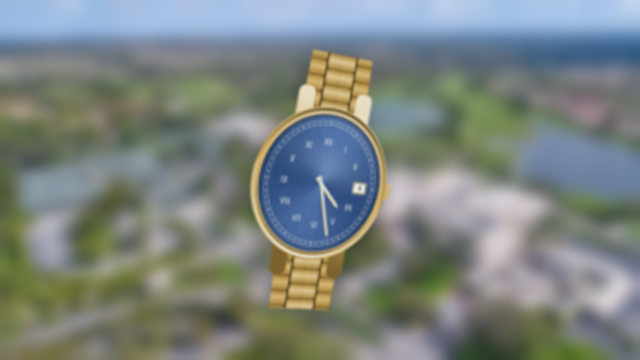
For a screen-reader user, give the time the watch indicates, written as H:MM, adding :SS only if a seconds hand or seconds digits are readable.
4:27
